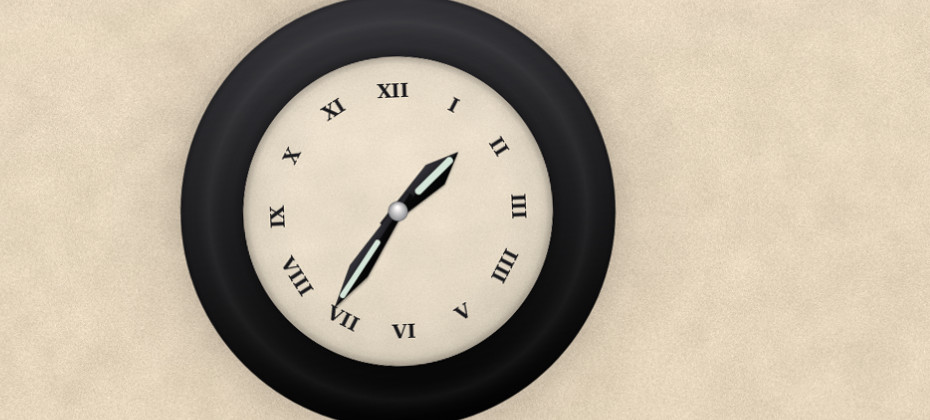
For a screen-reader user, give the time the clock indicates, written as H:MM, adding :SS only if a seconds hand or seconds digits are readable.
1:36
